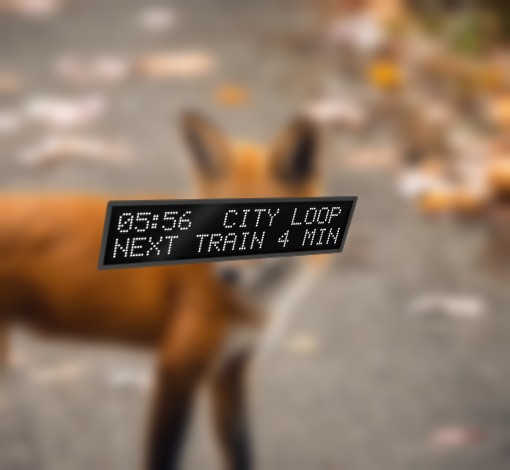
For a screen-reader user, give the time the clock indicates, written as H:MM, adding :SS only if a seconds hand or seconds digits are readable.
5:56
